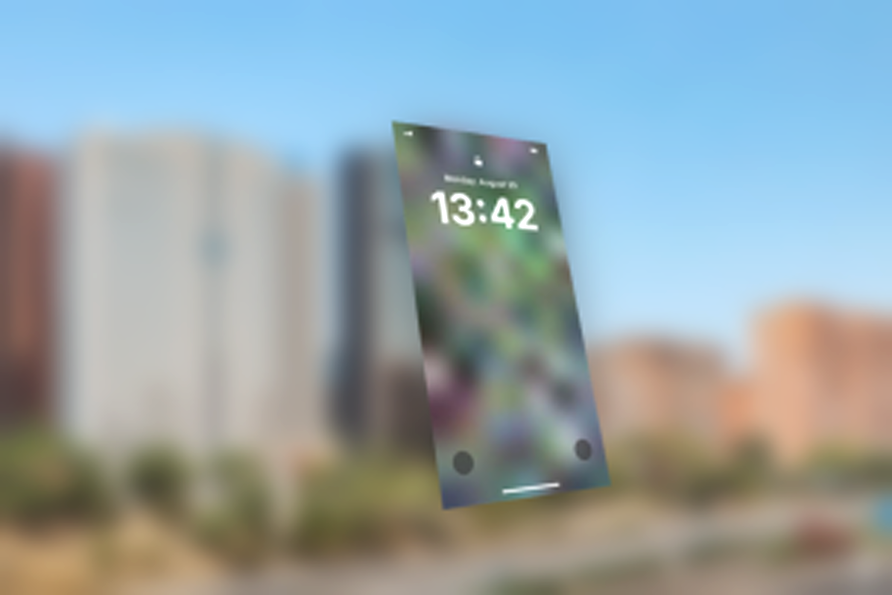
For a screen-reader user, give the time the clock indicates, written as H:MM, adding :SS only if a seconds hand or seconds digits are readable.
13:42
